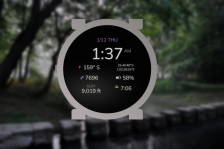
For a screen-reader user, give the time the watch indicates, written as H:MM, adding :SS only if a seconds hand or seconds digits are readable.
1:37
